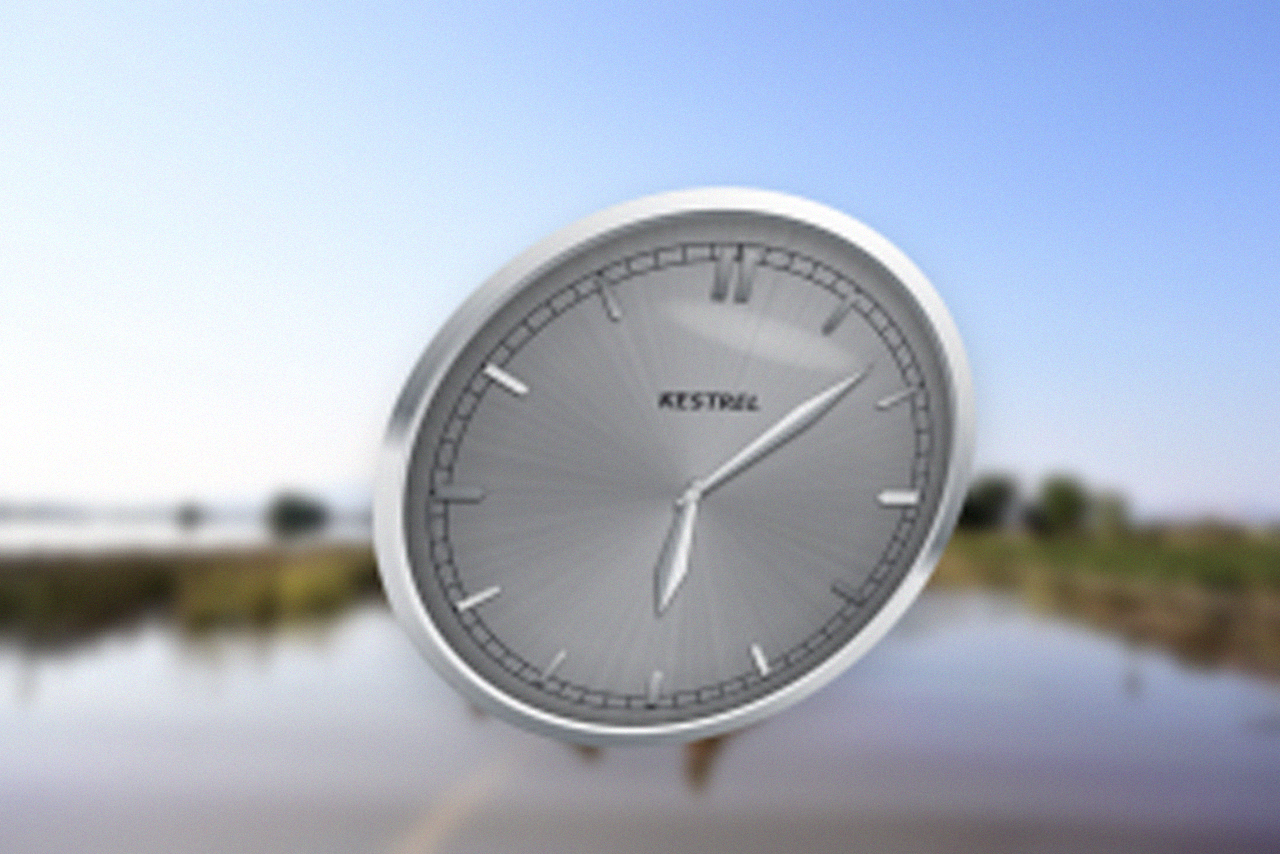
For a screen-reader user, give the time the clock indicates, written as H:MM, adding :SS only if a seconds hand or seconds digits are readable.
6:08
